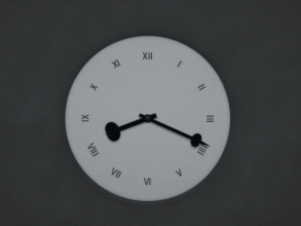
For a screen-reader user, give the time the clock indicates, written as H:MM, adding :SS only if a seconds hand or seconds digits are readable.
8:19
